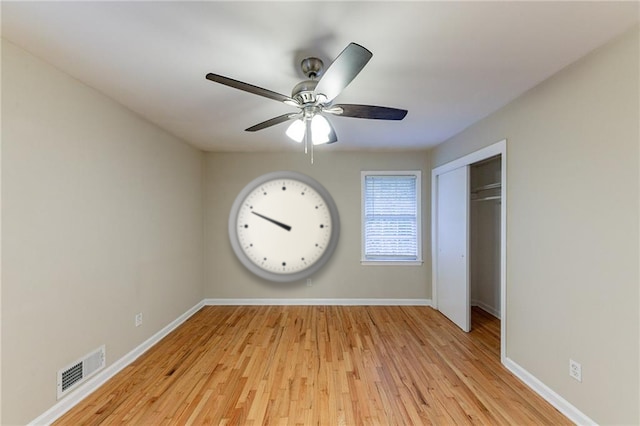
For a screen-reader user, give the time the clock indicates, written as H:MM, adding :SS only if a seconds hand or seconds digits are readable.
9:49
